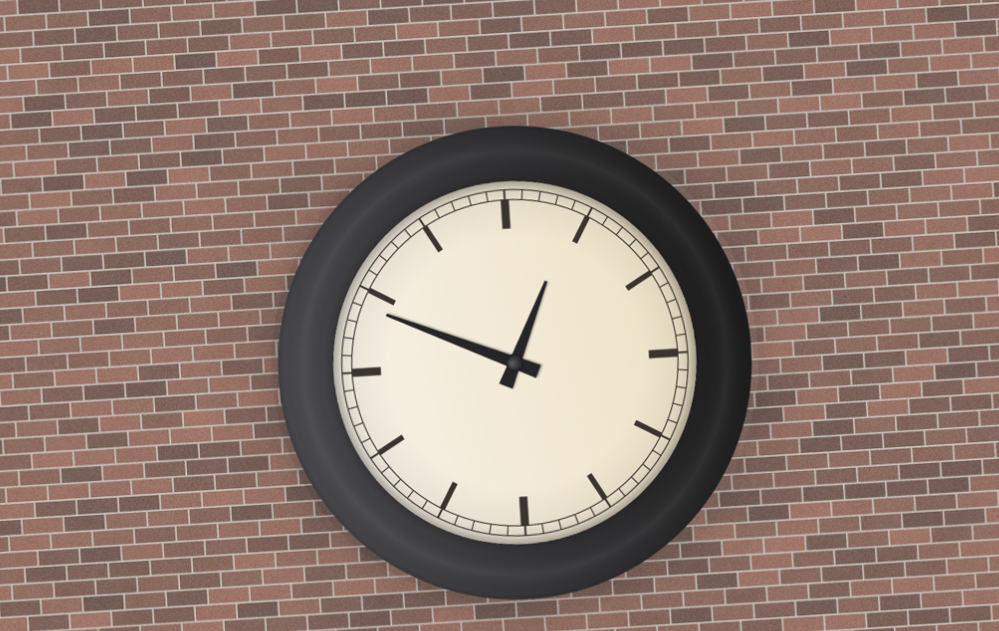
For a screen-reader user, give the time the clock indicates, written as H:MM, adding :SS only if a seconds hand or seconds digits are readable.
12:49
